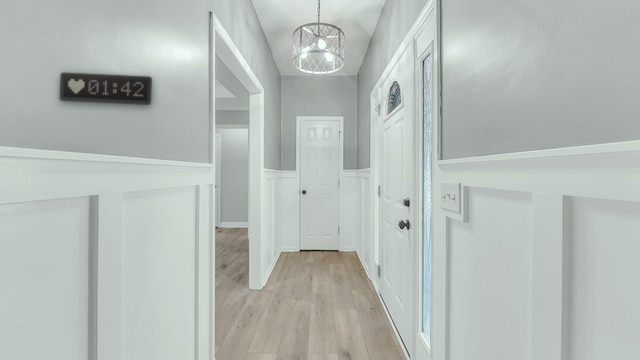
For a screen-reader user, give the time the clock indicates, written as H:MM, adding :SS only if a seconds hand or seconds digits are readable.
1:42
